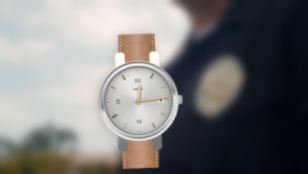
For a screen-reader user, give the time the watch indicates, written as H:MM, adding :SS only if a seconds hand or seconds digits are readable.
12:14
